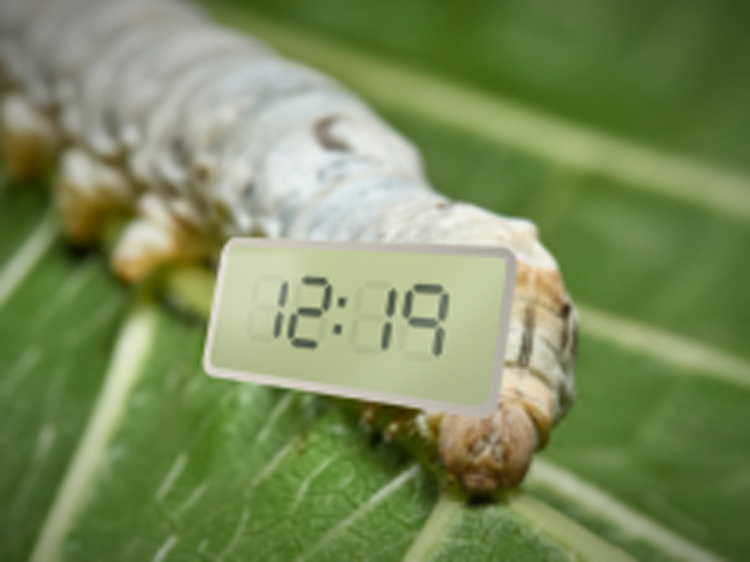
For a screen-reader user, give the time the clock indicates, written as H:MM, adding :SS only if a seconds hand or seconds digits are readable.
12:19
